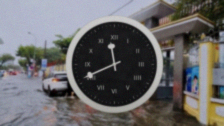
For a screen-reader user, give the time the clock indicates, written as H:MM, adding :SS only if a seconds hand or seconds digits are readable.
11:41
